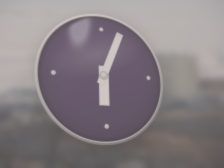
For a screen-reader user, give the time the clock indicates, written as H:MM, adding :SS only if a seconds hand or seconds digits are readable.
6:04
